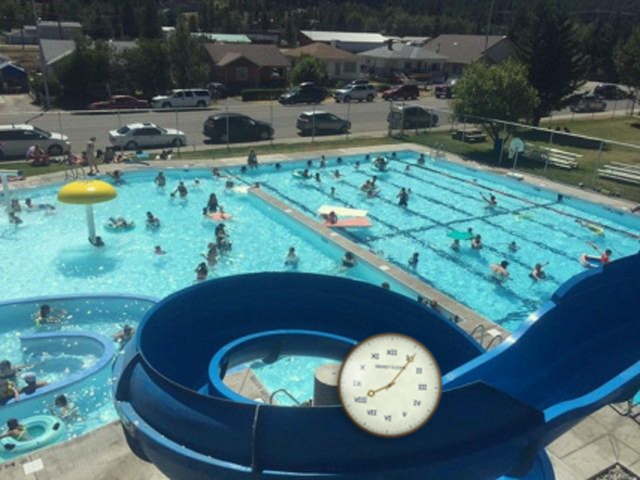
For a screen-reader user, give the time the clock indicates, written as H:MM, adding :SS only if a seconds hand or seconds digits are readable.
8:06
